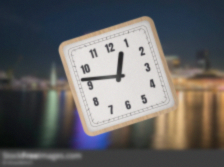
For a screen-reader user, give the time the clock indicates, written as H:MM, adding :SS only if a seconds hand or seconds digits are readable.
12:47
